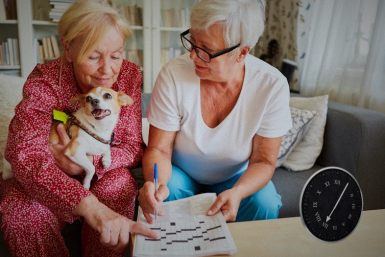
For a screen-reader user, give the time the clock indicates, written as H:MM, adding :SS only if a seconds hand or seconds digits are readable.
7:05
